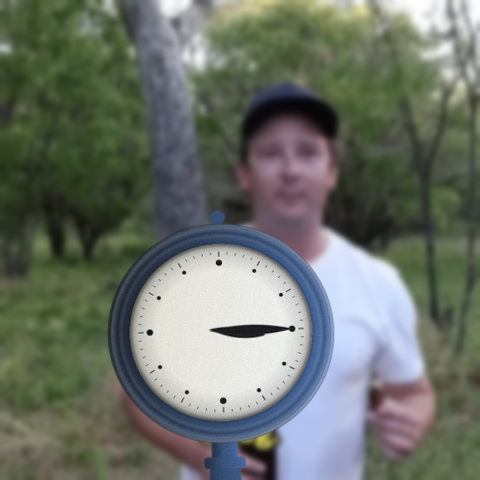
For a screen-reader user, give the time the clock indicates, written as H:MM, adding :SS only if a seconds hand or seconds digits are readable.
3:15
